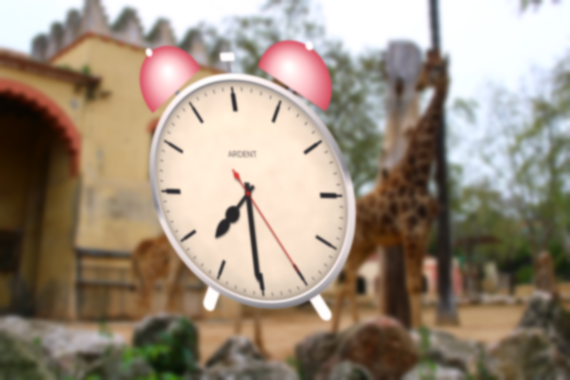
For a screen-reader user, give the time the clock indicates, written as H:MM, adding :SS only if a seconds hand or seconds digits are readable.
7:30:25
